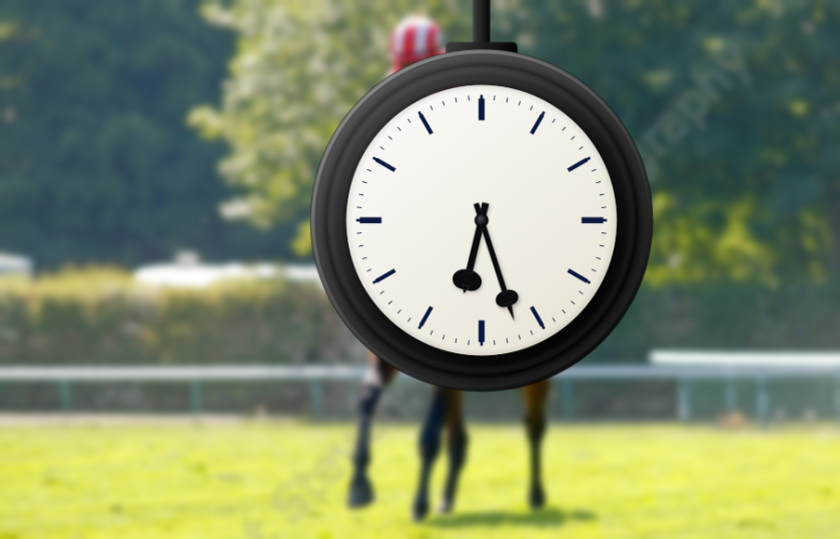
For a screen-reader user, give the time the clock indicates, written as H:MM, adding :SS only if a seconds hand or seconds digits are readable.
6:27
